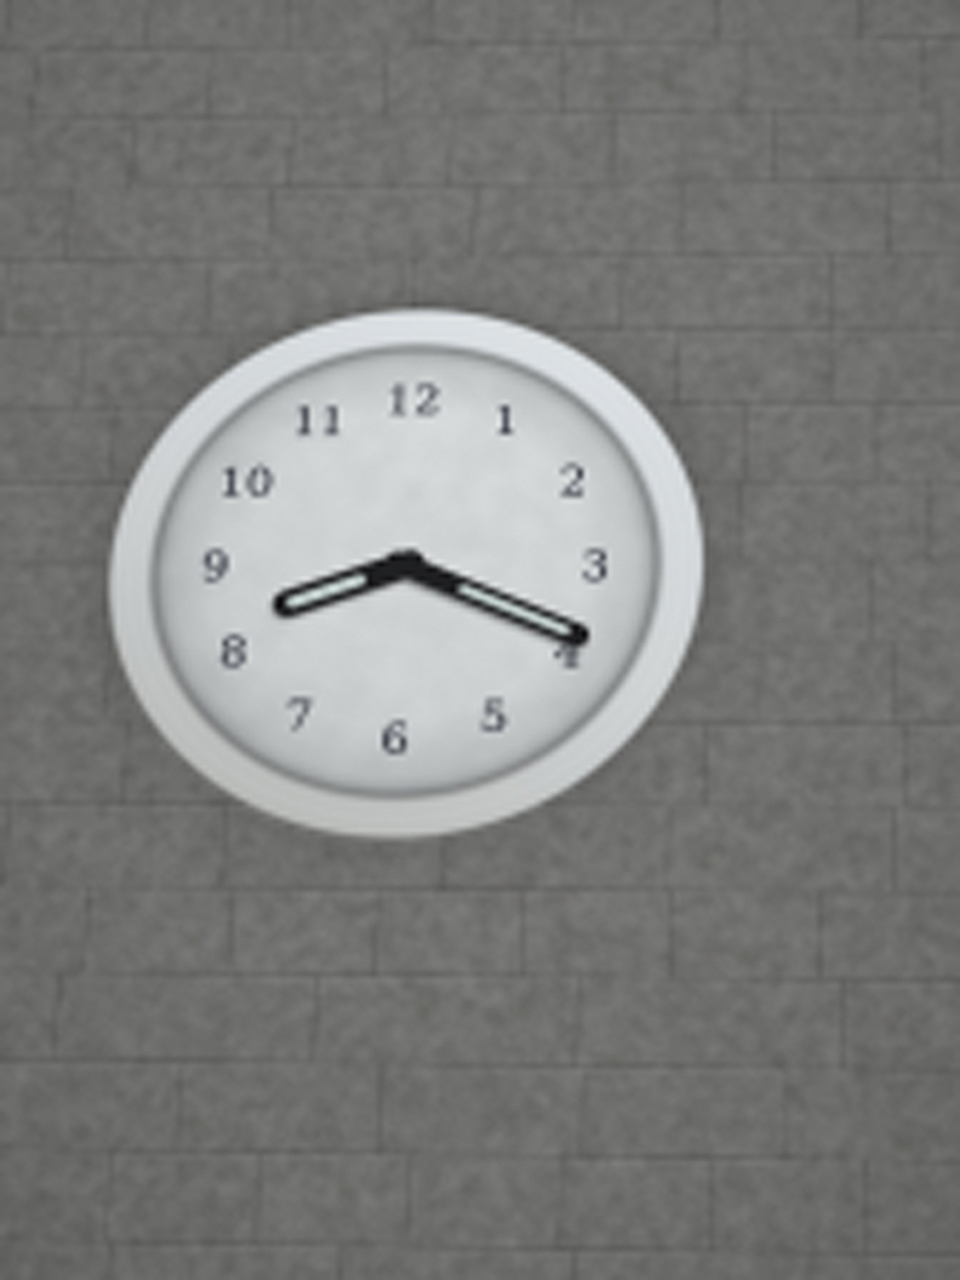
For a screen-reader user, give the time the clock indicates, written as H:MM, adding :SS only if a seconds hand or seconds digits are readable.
8:19
